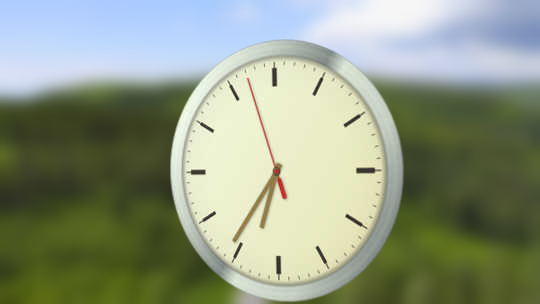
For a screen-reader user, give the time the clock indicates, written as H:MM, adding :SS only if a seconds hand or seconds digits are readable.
6:35:57
